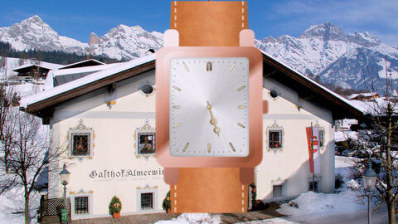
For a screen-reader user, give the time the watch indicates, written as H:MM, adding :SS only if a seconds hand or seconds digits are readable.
5:27
